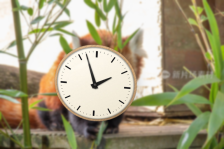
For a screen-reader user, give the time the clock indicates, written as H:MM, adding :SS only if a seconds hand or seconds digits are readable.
1:57
